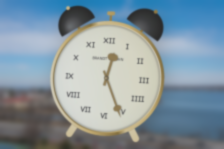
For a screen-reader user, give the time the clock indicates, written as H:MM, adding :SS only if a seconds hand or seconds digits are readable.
12:26
